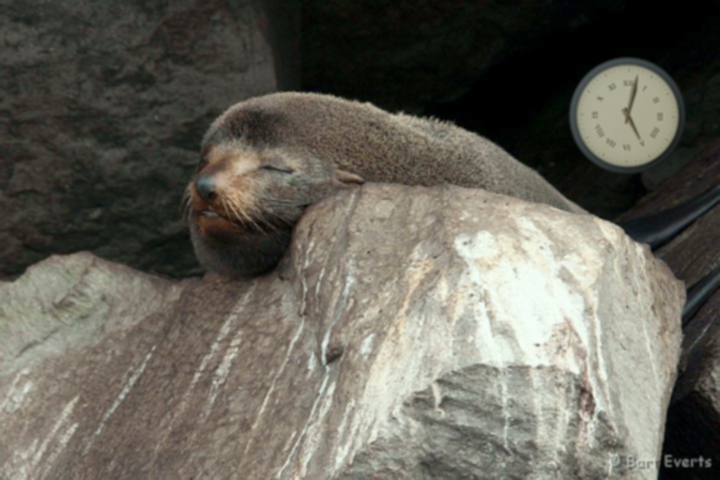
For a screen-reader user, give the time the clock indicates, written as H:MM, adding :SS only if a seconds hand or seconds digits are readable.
5:02
